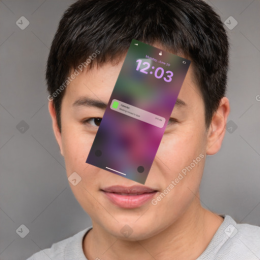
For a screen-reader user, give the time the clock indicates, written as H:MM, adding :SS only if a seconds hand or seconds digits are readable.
12:03
